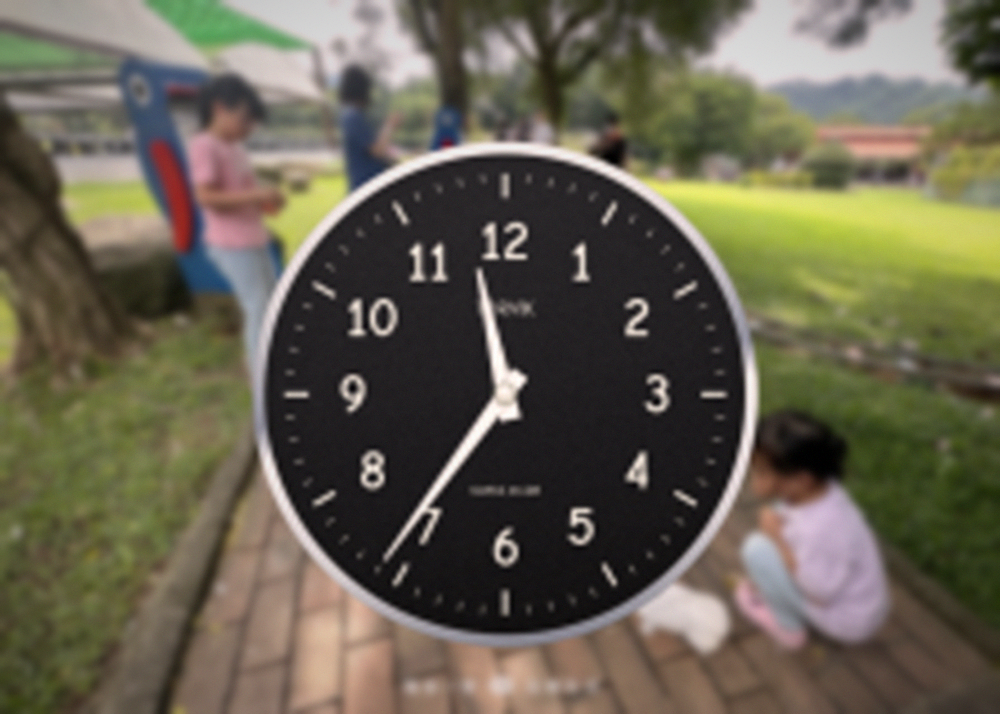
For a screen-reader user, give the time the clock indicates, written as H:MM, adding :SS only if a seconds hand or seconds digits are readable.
11:36
